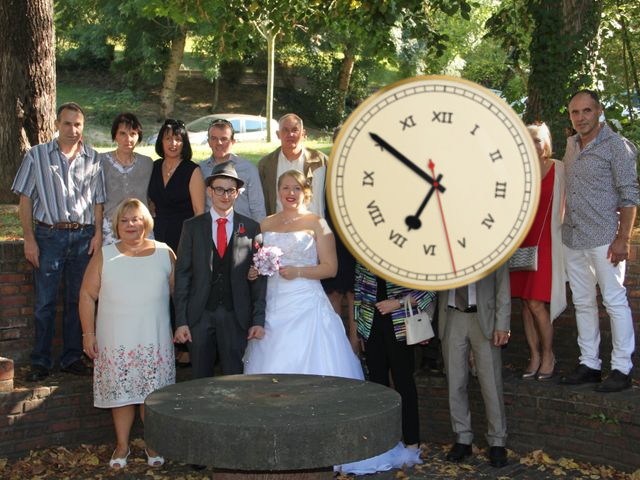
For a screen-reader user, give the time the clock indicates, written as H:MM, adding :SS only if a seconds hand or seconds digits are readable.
6:50:27
